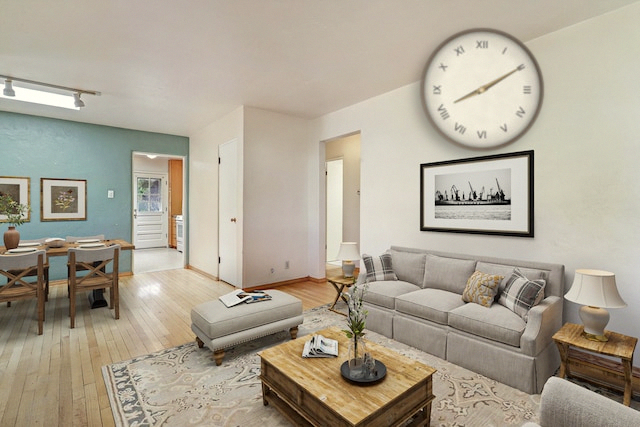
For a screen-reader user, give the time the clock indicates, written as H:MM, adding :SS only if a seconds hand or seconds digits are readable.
8:10
